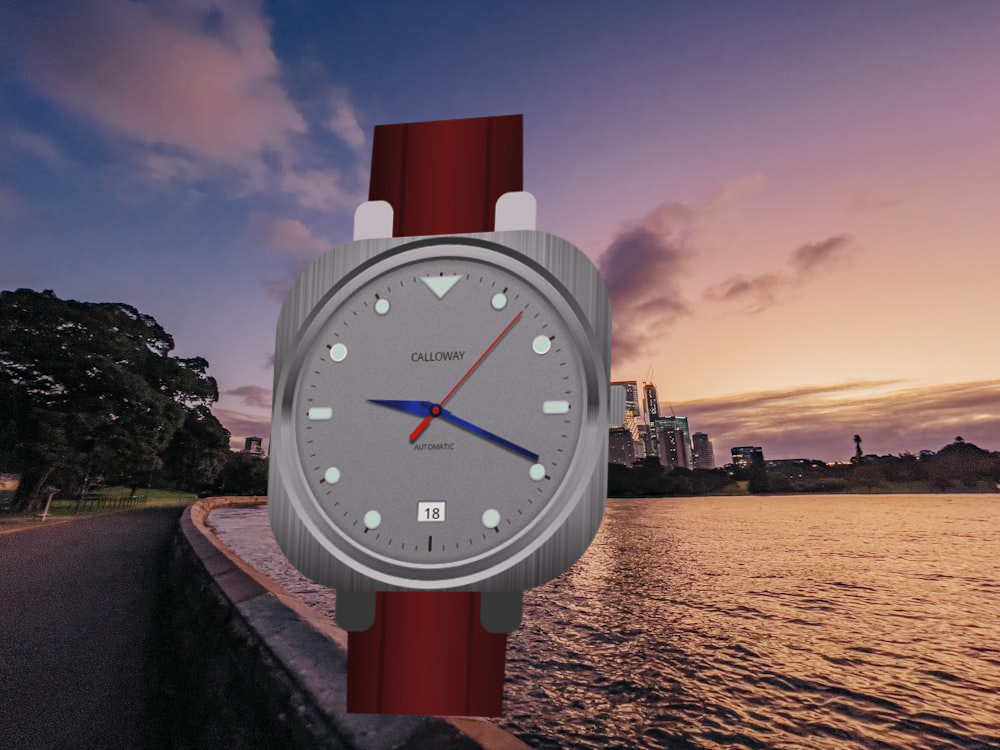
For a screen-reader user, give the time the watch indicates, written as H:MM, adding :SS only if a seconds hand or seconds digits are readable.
9:19:07
